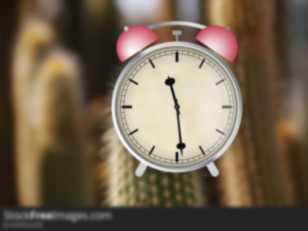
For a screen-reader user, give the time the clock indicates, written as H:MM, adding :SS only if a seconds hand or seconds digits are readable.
11:29
